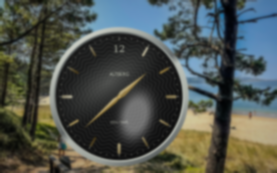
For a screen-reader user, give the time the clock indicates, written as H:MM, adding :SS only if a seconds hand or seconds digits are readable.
1:38
